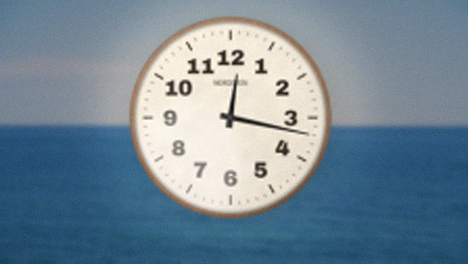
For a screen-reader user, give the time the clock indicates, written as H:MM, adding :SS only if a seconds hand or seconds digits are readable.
12:17
